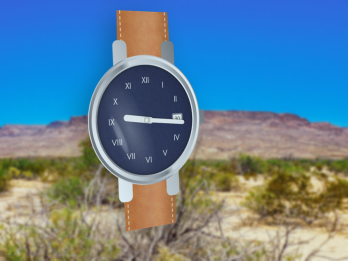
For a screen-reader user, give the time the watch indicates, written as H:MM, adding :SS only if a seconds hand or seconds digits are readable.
9:16
